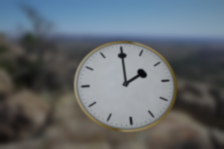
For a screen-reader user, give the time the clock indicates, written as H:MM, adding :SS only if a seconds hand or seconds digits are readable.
2:00
